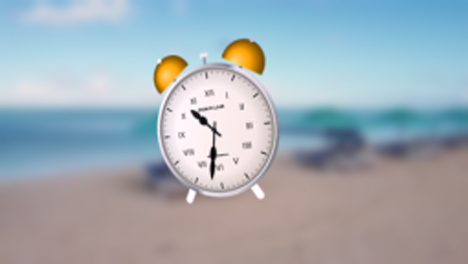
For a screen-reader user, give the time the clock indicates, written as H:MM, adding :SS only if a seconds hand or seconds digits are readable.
10:32
